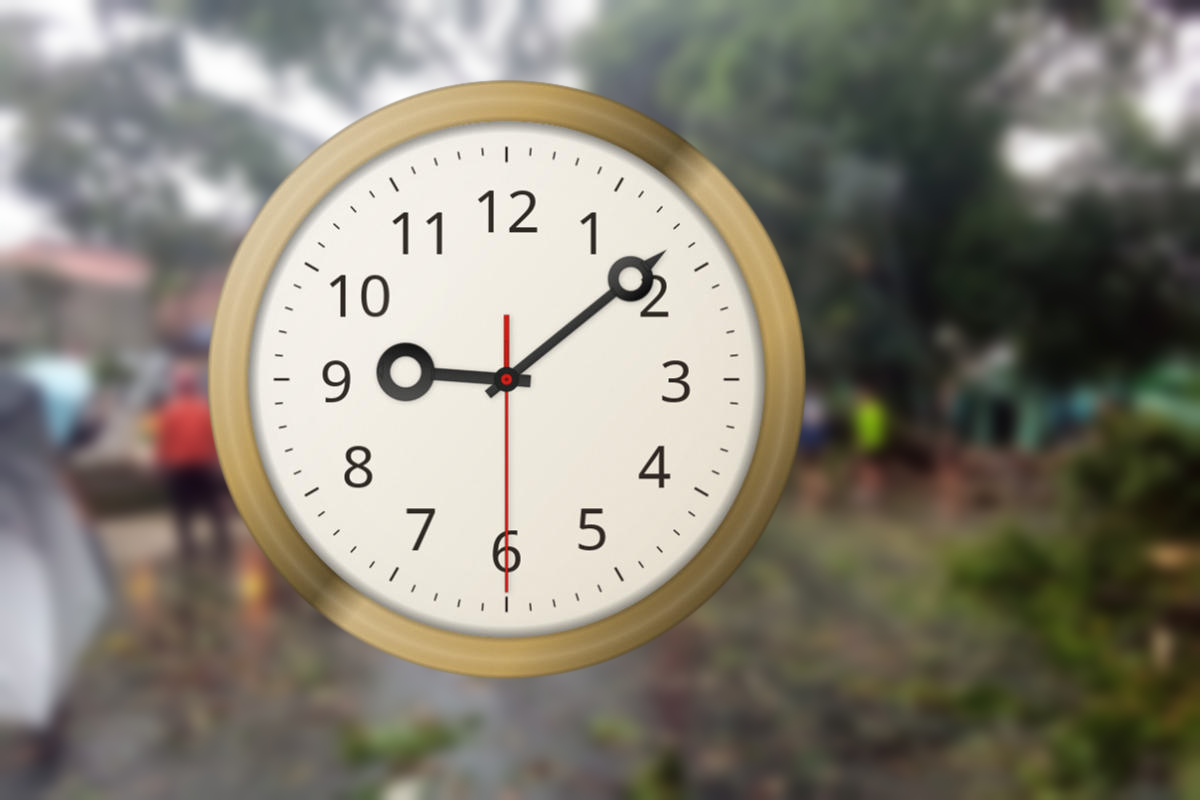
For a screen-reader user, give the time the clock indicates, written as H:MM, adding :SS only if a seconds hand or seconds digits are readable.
9:08:30
